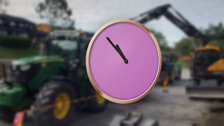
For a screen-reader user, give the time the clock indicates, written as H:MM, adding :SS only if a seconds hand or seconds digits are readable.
10:53
